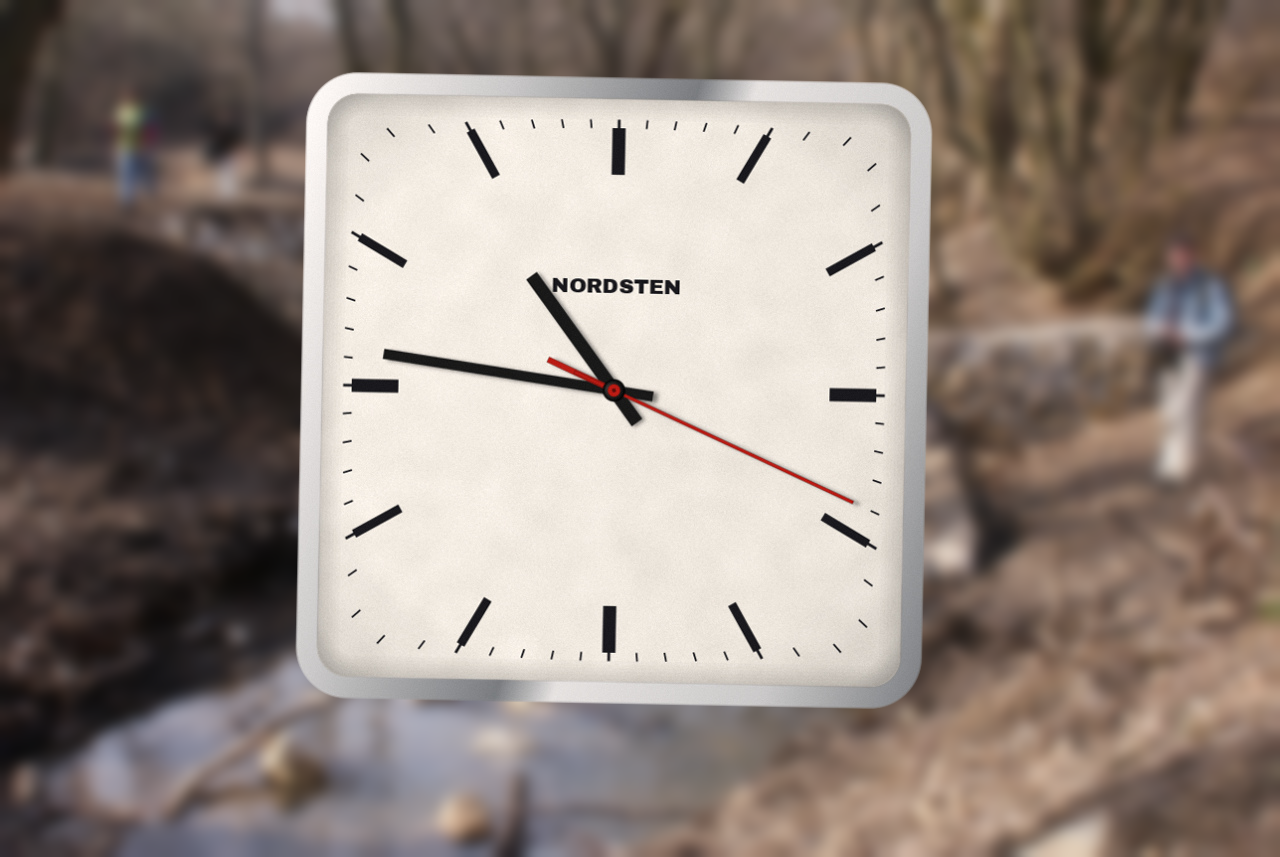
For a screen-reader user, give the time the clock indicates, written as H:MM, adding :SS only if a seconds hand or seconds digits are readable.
10:46:19
